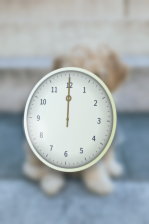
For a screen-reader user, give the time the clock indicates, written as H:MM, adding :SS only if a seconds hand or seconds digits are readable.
12:00
